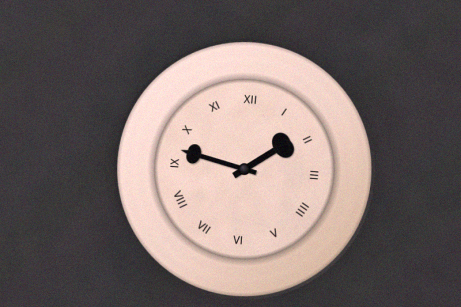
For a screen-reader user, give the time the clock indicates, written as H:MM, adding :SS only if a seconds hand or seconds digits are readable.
1:47
